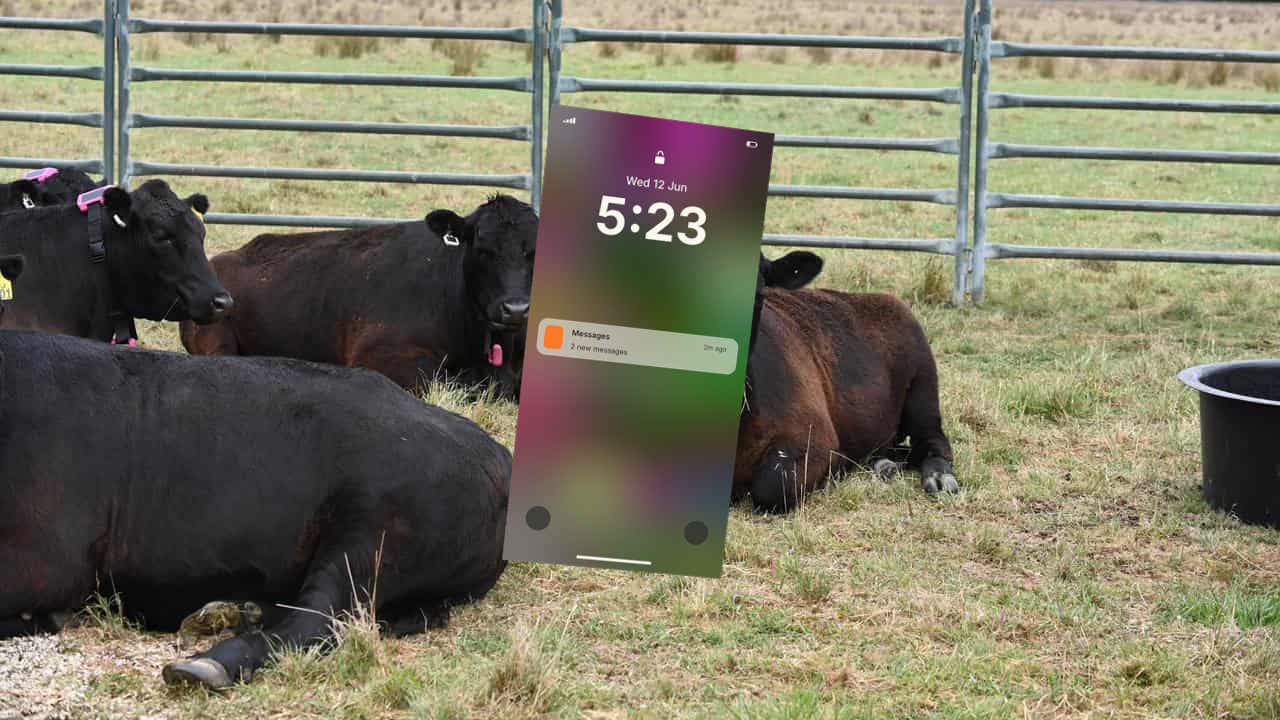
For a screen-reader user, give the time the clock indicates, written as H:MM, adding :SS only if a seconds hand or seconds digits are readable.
5:23
